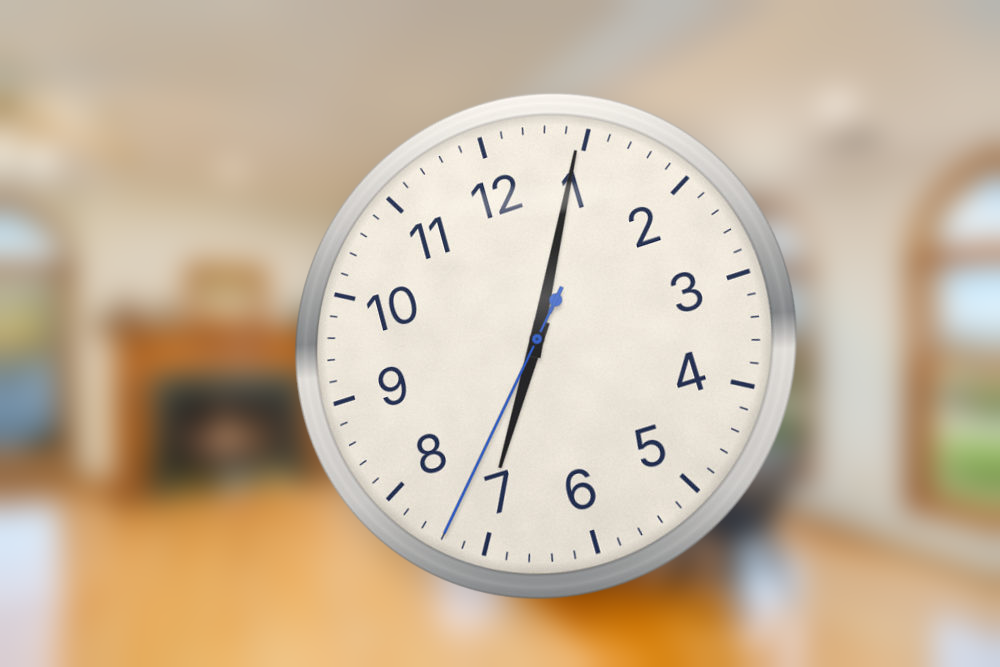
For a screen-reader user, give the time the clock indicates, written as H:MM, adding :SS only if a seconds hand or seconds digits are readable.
7:04:37
